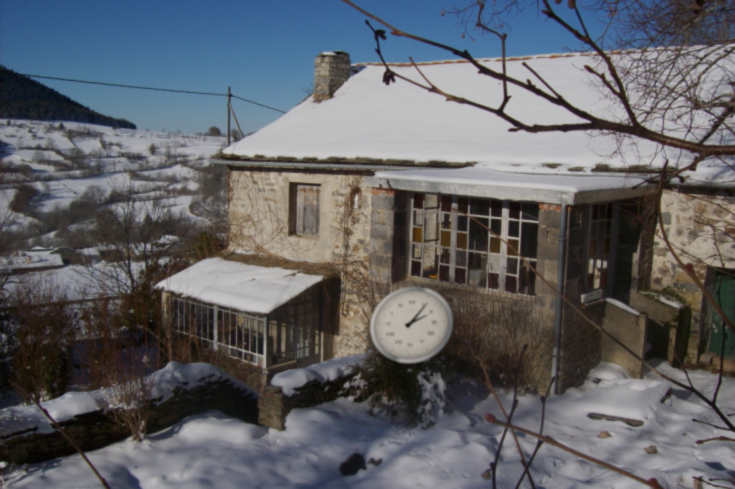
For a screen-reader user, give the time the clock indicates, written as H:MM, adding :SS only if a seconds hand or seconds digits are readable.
2:06
